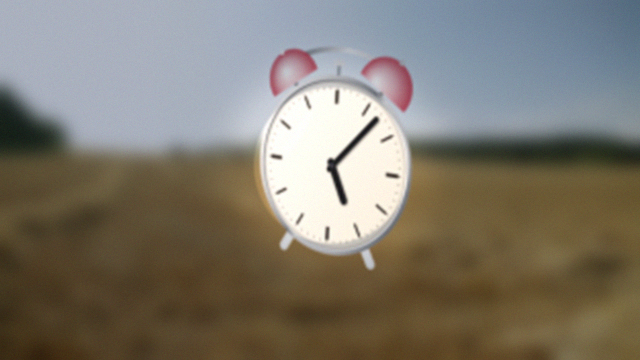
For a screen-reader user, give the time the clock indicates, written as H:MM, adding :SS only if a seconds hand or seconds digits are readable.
5:07
